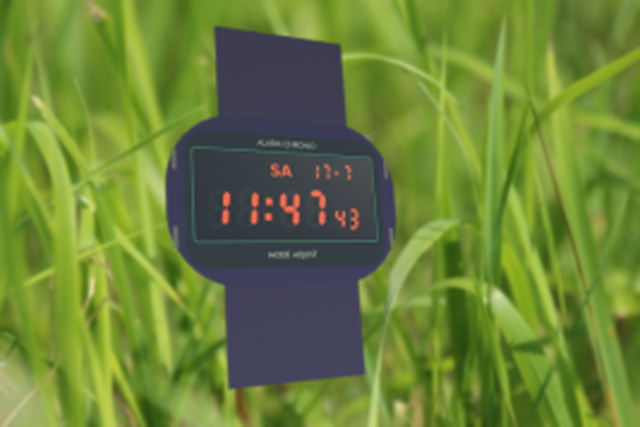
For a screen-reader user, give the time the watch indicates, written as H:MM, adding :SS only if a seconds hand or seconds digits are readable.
11:47:43
